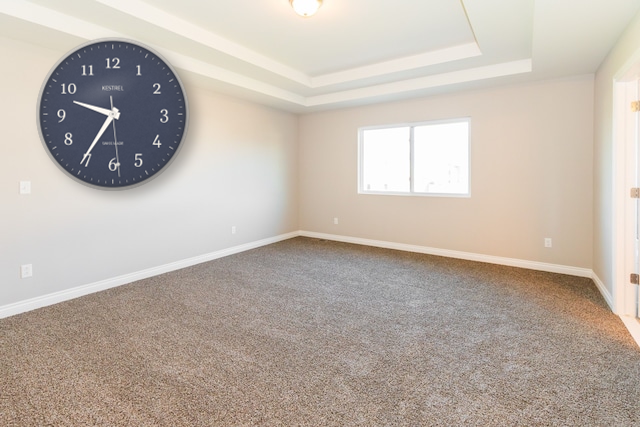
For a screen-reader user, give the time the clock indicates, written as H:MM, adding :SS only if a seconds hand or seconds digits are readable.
9:35:29
